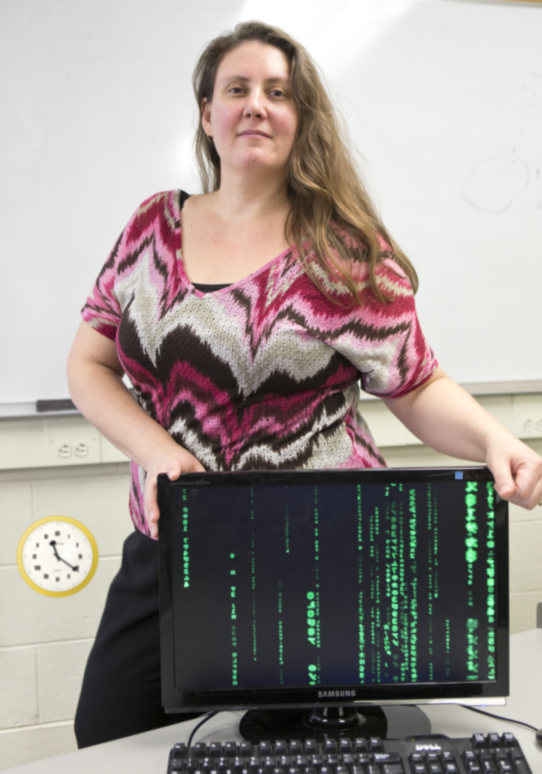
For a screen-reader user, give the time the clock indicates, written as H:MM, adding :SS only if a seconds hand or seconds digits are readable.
11:21
